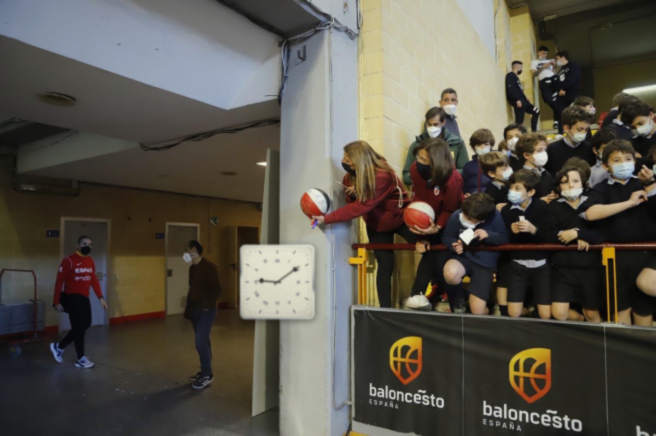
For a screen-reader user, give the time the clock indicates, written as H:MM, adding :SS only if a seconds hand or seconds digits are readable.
9:09
